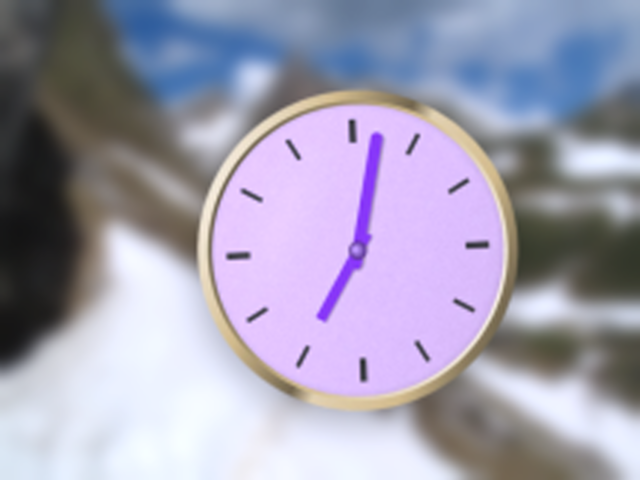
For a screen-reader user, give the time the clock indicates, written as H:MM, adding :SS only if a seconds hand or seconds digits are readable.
7:02
